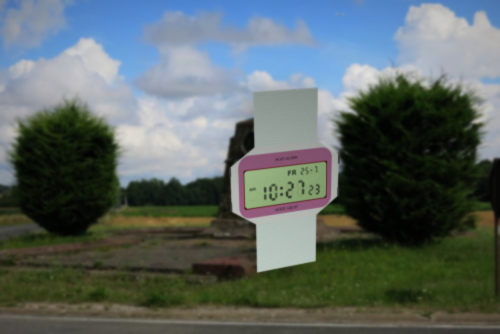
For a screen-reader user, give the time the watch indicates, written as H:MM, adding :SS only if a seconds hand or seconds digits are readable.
10:27:23
